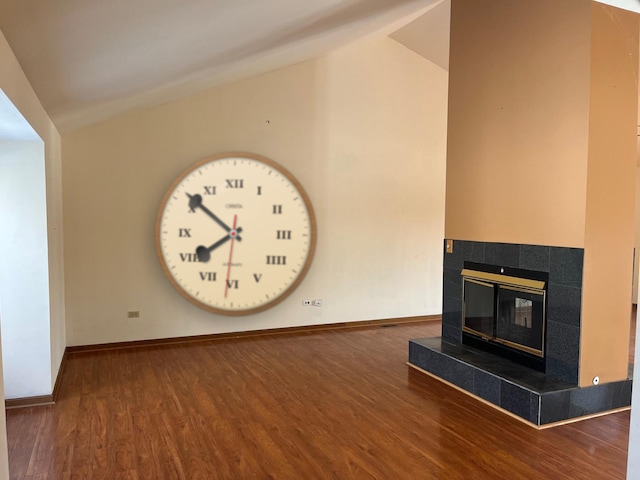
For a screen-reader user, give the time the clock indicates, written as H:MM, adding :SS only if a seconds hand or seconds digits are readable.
7:51:31
